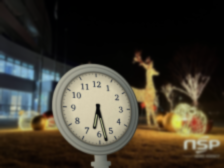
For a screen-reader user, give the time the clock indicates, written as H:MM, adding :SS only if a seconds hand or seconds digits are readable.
6:28
